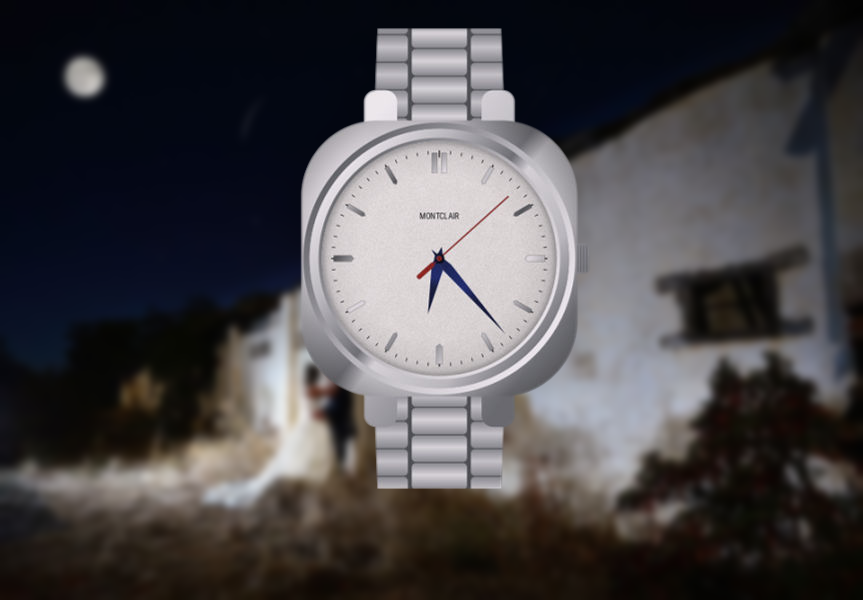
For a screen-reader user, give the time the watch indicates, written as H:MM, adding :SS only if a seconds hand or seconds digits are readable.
6:23:08
